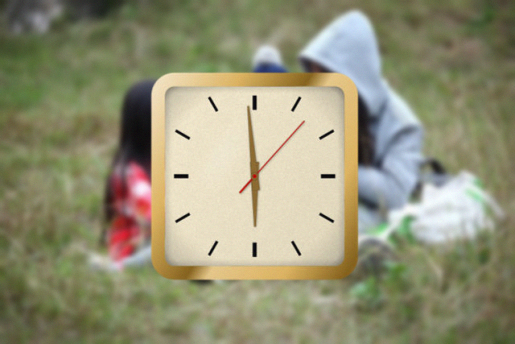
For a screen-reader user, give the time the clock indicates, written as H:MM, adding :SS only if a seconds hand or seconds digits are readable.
5:59:07
